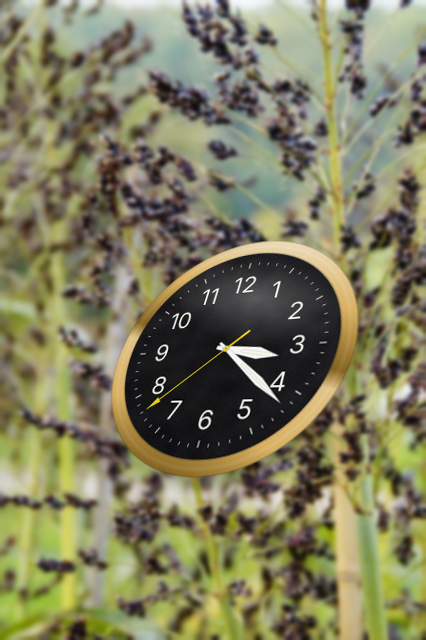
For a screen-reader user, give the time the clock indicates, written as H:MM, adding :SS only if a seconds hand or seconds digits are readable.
3:21:38
